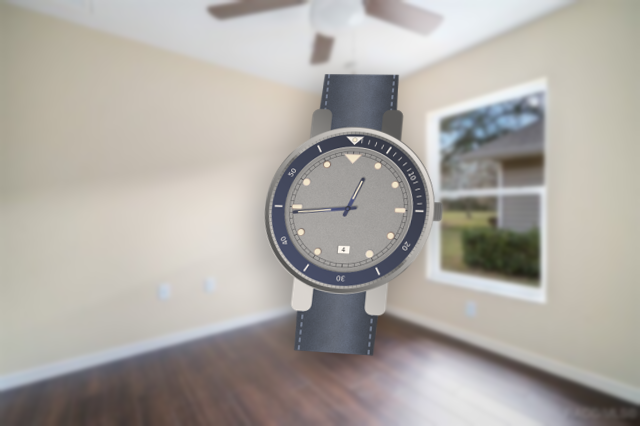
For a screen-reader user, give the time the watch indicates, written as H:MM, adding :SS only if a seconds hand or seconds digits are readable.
12:44
